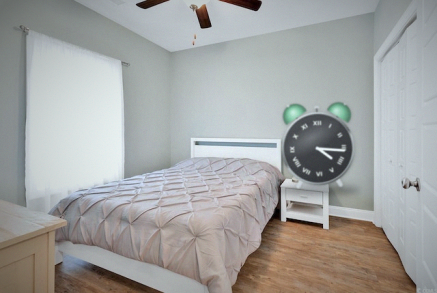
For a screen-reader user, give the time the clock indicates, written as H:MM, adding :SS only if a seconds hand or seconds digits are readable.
4:16
